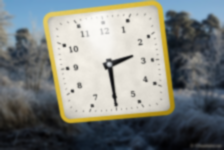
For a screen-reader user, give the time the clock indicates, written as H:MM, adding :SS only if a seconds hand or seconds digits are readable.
2:30
